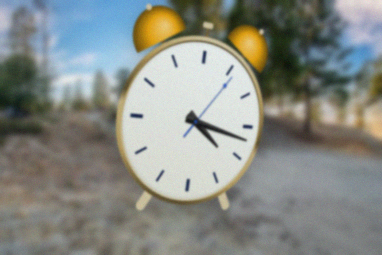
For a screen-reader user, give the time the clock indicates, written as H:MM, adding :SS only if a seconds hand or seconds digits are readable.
4:17:06
